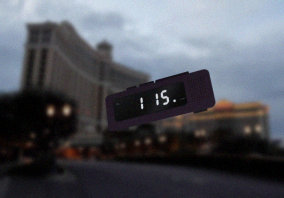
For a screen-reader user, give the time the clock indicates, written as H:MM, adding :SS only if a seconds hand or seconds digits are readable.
1:15
